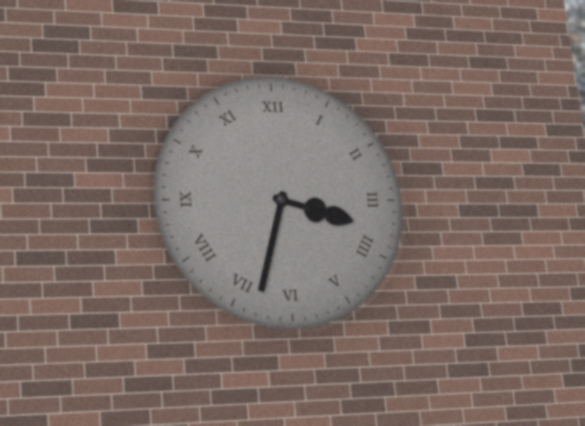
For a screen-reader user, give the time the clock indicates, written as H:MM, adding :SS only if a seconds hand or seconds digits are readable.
3:33
